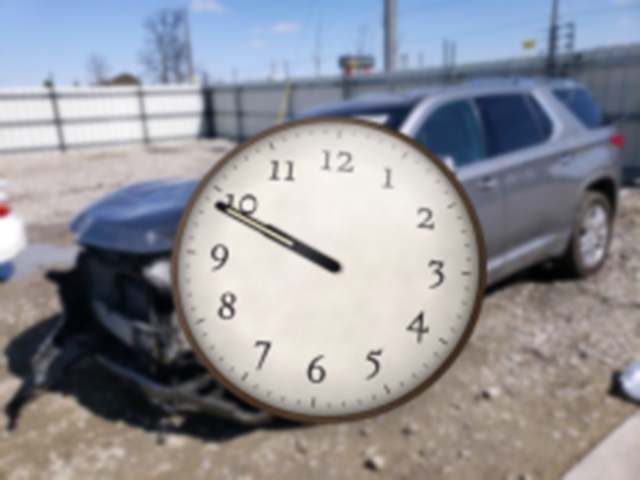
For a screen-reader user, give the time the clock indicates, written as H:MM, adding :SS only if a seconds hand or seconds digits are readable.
9:49
